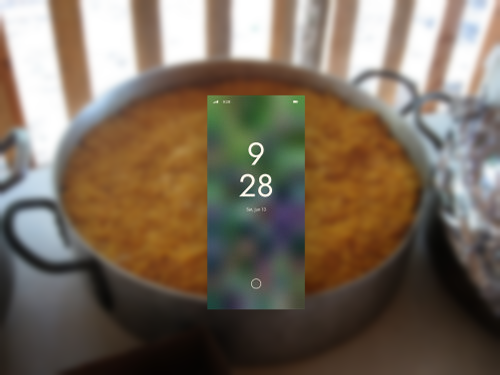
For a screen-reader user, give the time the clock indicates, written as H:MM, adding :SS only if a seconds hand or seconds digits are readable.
9:28
